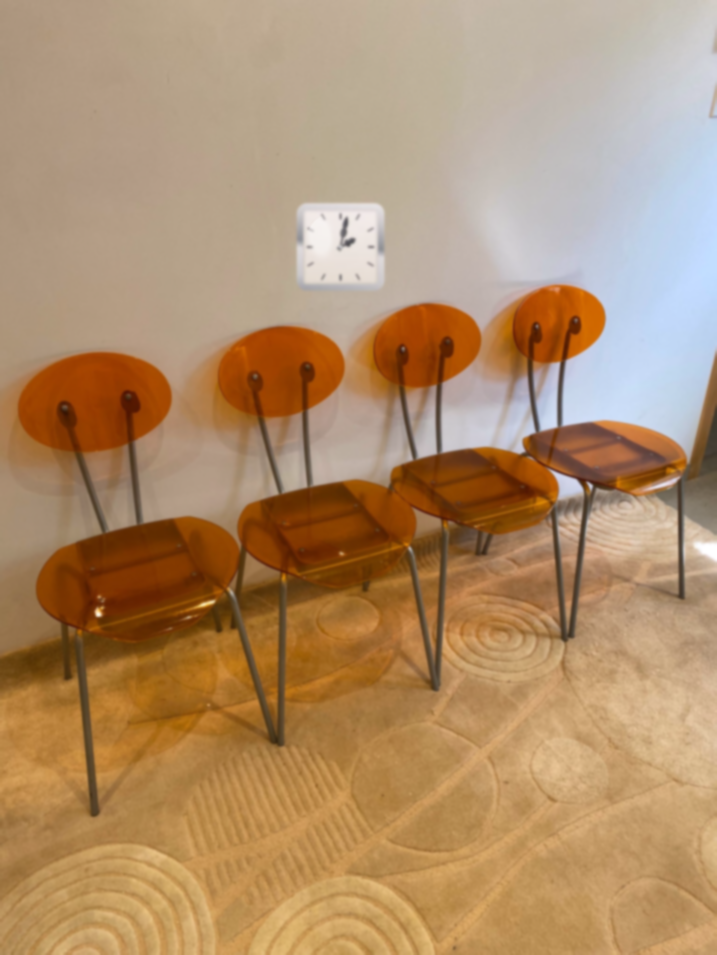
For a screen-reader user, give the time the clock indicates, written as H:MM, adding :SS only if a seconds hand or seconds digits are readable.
2:02
